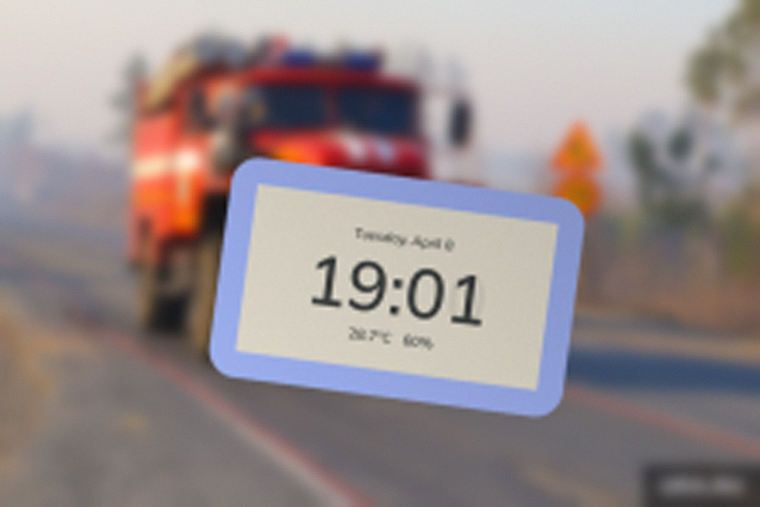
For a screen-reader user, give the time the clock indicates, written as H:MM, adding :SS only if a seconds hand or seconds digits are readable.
19:01
